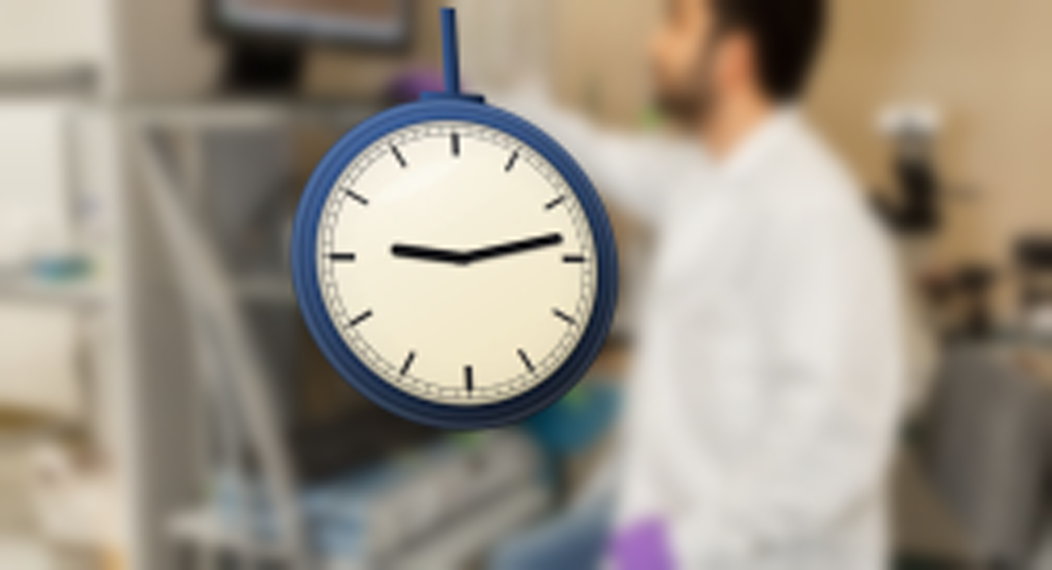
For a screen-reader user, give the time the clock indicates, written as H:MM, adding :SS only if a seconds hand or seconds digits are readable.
9:13
